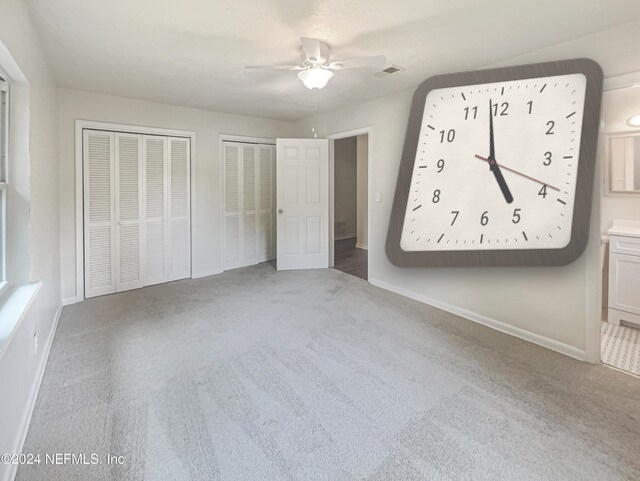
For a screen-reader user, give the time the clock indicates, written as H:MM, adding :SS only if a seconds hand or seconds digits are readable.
4:58:19
